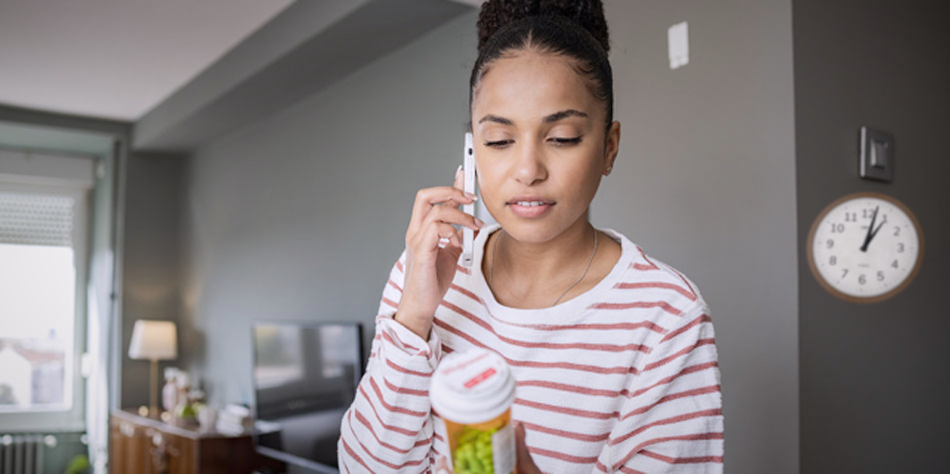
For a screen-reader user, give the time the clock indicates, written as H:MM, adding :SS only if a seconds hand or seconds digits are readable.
1:02
